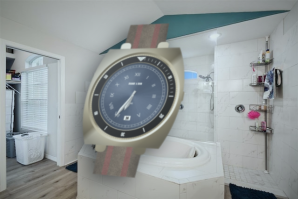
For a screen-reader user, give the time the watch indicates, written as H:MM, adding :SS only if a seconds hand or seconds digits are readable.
6:35
